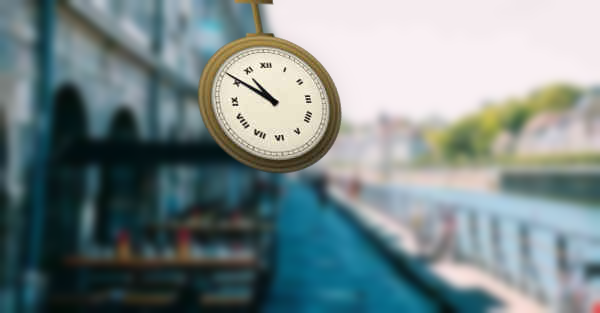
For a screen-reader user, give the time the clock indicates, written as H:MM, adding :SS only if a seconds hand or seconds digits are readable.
10:51
